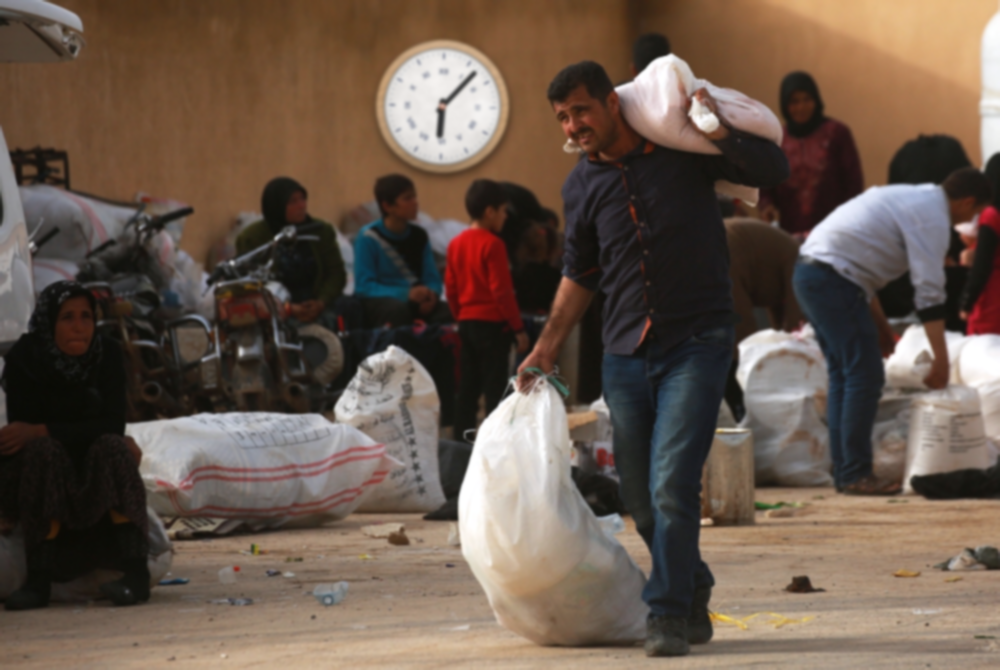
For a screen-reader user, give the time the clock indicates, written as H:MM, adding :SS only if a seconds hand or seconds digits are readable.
6:07
